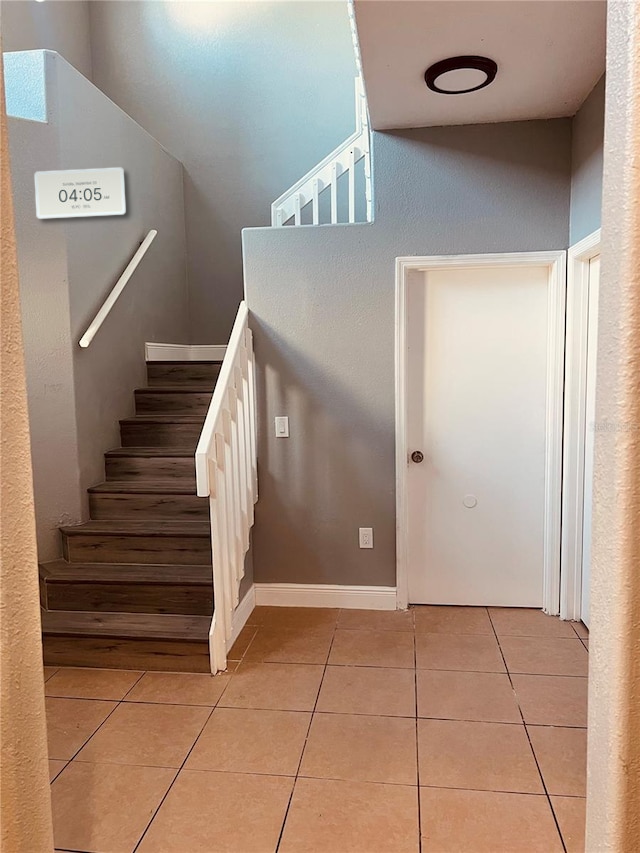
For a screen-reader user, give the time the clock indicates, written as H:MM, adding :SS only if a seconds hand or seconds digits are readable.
4:05
